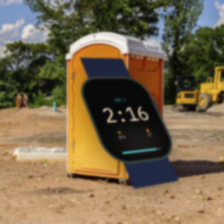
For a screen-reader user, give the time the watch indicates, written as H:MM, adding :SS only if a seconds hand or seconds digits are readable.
2:16
